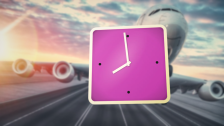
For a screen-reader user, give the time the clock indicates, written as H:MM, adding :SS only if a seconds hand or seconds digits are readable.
7:59
